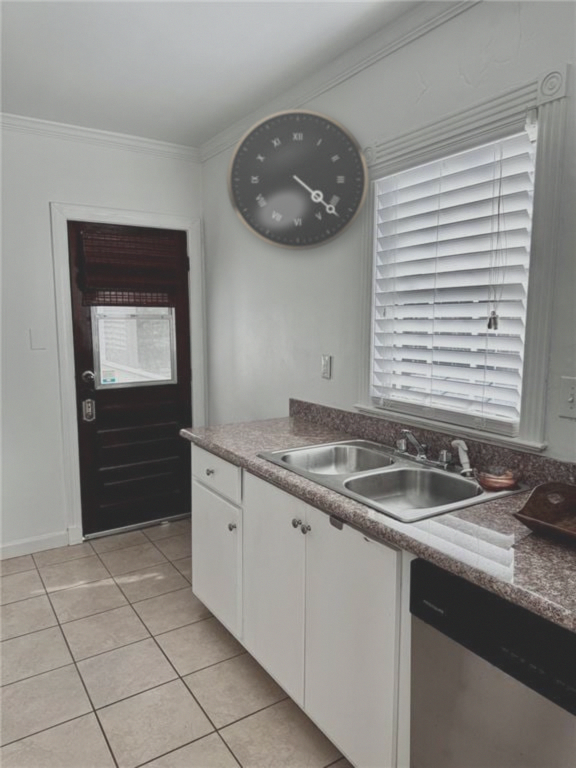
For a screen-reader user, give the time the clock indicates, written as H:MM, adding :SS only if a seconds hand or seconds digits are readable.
4:22
